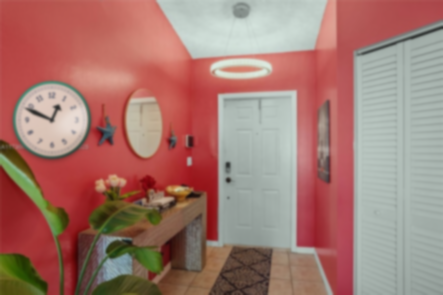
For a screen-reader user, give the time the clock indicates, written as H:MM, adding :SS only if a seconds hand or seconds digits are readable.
12:49
